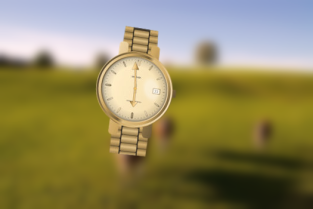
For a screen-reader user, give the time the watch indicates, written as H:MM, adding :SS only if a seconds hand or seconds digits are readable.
5:59
